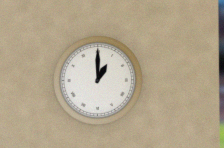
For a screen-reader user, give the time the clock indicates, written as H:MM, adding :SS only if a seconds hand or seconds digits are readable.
1:00
